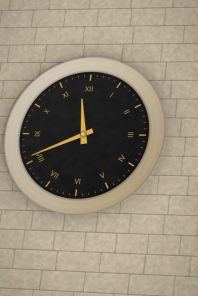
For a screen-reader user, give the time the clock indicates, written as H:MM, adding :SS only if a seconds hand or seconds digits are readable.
11:41
